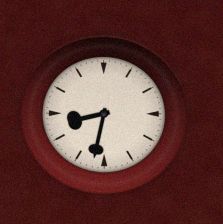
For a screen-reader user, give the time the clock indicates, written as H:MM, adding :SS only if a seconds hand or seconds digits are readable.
8:32
